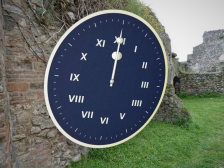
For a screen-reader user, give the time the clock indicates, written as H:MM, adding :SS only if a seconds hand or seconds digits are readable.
12:00
